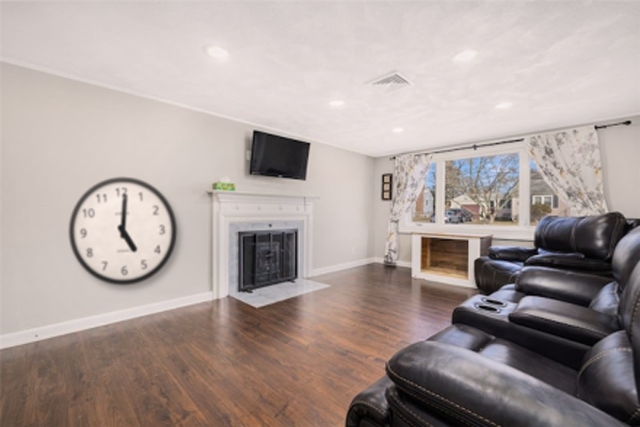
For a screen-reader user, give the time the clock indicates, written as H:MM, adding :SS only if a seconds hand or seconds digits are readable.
5:01
